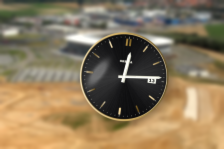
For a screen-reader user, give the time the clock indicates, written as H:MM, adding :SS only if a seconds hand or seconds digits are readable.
12:14
